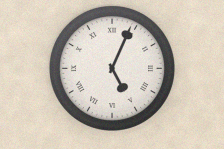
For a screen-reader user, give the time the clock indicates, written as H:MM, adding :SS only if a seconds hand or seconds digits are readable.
5:04
